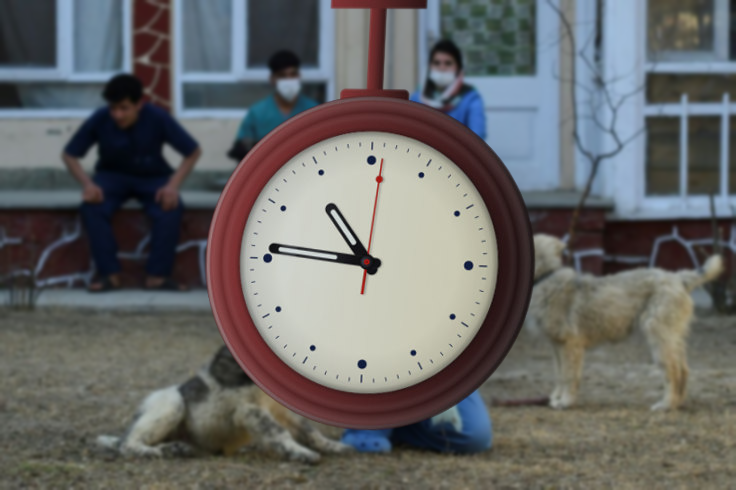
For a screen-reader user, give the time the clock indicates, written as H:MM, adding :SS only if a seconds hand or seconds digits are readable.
10:46:01
